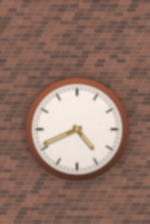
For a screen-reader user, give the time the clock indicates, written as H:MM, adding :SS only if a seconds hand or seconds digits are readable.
4:41
